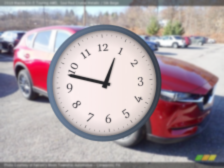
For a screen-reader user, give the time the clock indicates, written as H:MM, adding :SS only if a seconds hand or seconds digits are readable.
12:48
